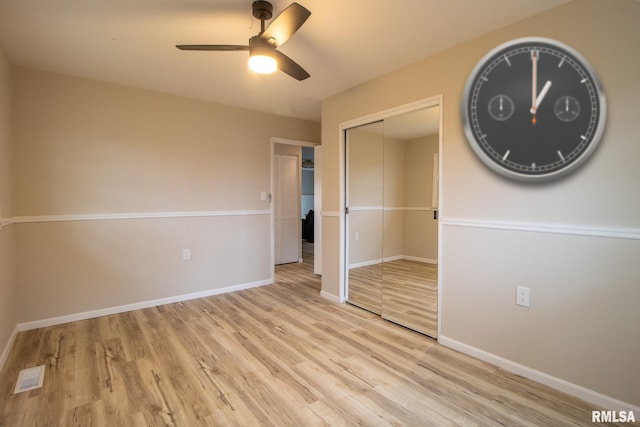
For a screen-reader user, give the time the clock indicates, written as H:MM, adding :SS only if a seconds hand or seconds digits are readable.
1:00
